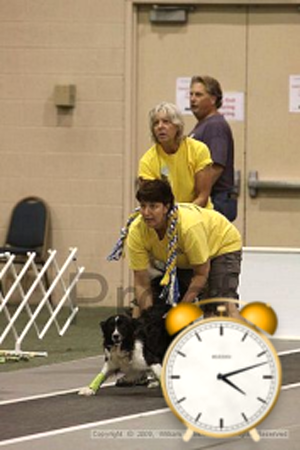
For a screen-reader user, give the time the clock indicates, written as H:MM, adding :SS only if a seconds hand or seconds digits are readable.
4:12
